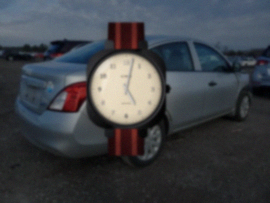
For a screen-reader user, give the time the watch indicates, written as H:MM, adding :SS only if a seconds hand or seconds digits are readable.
5:02
